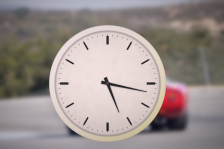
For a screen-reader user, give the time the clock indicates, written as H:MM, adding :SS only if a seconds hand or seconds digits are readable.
5:17
